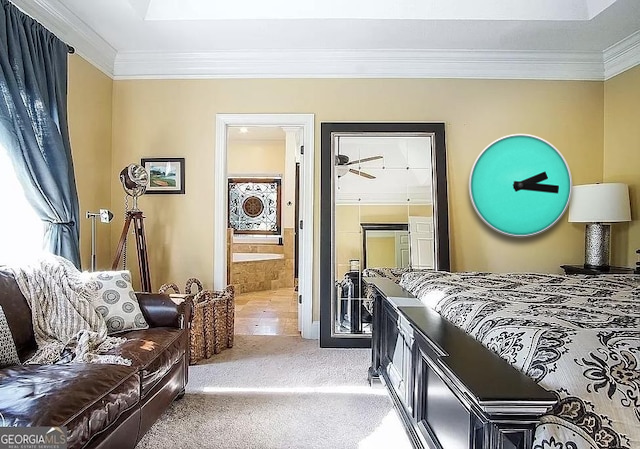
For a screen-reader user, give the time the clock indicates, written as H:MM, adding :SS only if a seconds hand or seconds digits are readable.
2:16
